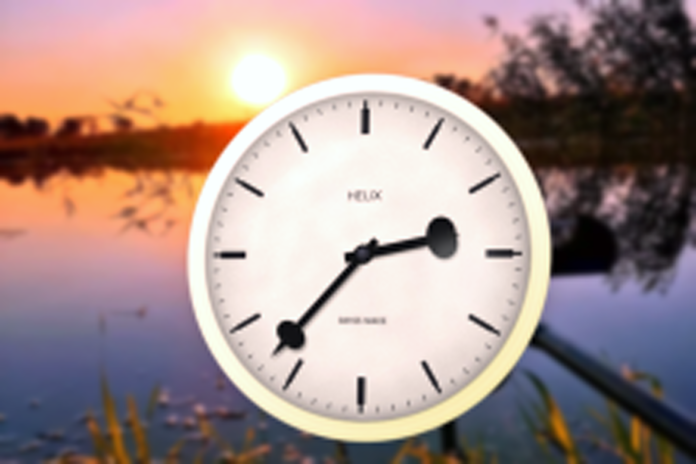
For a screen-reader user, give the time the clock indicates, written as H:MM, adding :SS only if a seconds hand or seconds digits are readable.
2:37
